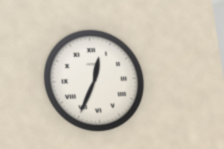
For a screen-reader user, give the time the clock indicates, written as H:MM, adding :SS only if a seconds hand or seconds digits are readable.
12:35
